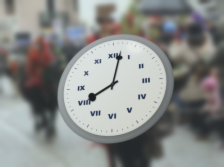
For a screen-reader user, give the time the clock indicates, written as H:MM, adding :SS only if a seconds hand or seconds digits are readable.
8:02
